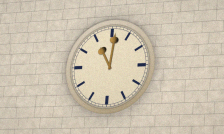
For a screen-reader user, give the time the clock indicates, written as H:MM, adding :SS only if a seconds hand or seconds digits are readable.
11:01
